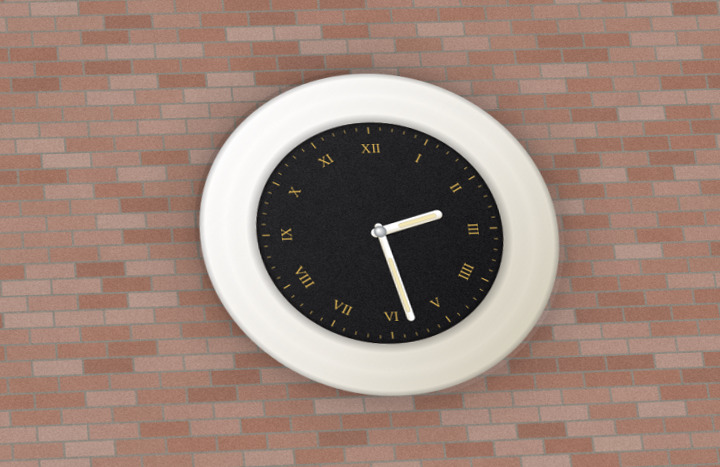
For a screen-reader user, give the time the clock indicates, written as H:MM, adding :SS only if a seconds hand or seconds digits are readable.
2:28
